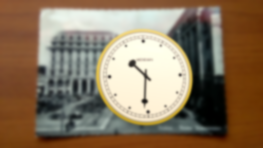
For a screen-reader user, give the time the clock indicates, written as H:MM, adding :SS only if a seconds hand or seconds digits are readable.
10:31
